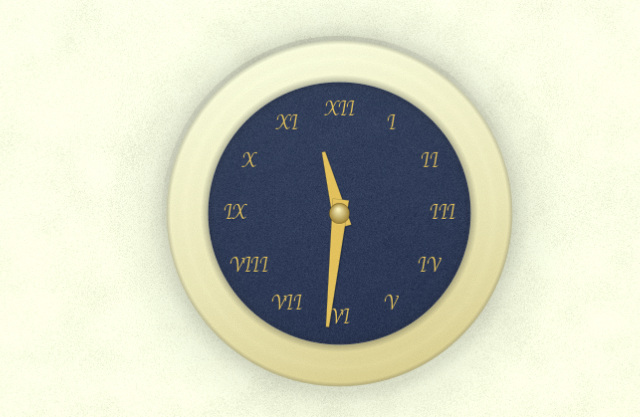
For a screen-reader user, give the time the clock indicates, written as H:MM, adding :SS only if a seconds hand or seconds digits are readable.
11:31
